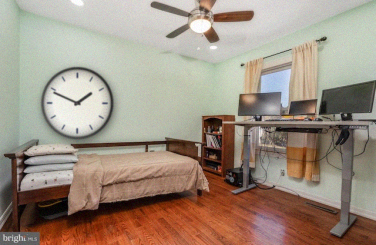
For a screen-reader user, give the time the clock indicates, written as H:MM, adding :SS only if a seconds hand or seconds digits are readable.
1:49
